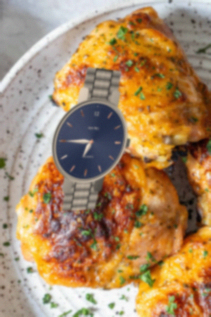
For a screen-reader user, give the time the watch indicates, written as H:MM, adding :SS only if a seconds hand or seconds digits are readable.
6:45
